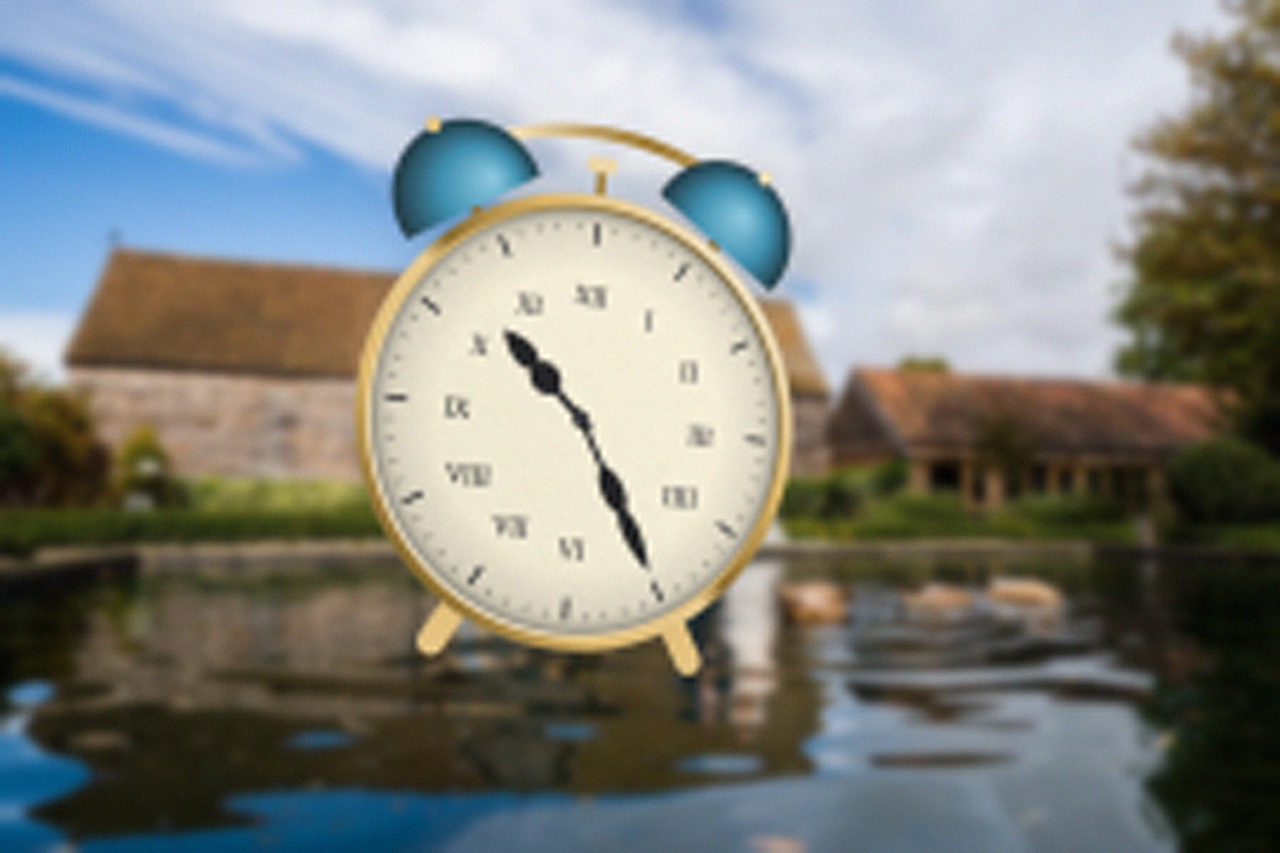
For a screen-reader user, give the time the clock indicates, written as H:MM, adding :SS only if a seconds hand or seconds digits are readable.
10:25
